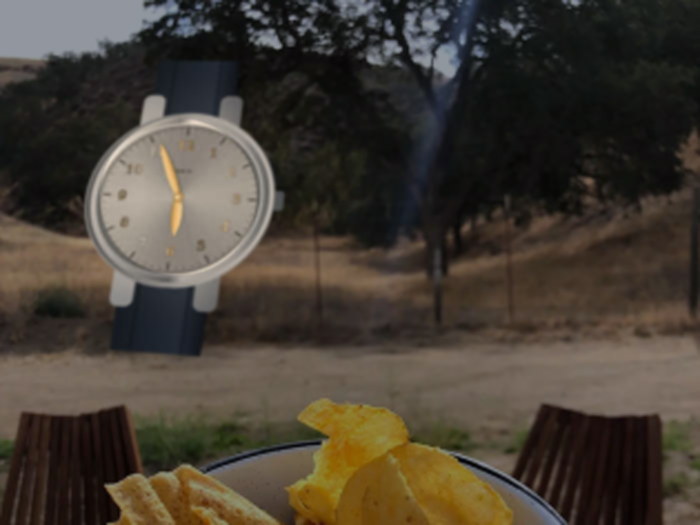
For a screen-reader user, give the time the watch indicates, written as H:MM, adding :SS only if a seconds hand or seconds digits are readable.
5:56
